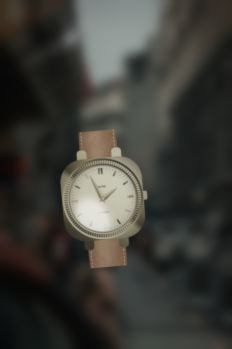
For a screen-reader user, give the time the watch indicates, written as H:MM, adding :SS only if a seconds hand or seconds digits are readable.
1:56
